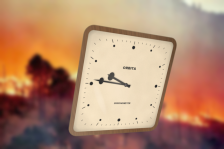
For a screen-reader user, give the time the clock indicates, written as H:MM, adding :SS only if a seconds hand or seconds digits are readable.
9:46
